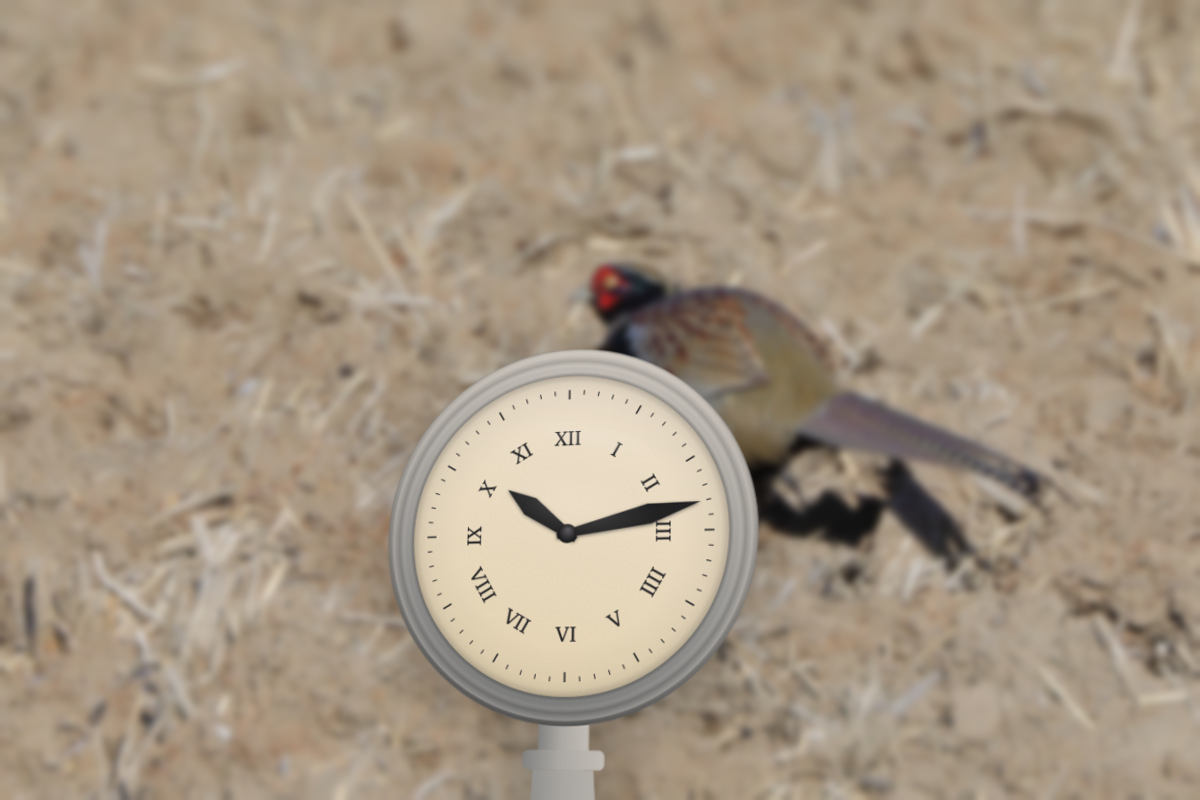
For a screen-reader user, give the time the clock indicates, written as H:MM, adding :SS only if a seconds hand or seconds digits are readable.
10:13
